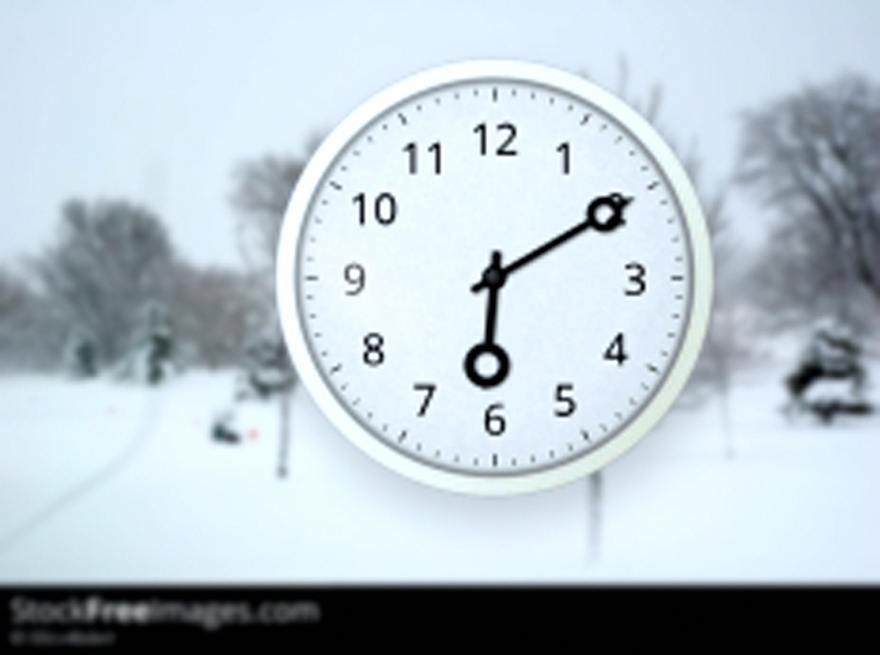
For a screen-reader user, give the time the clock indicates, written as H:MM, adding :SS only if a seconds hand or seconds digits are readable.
6:10
